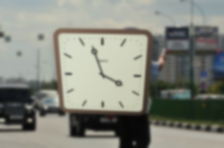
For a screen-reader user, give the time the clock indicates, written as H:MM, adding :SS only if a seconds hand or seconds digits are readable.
3:57
